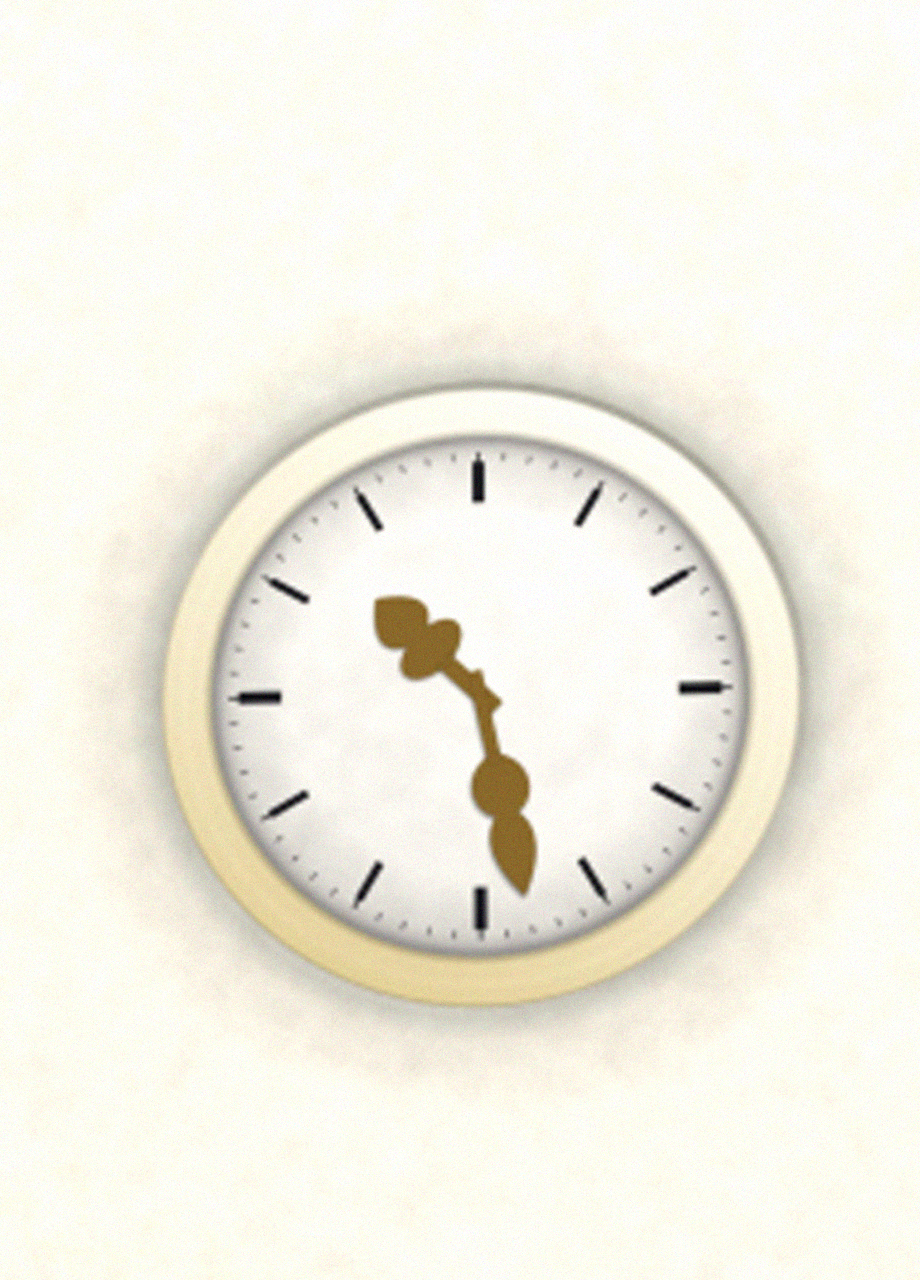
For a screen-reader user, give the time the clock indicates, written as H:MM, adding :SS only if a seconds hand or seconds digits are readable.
10:28
